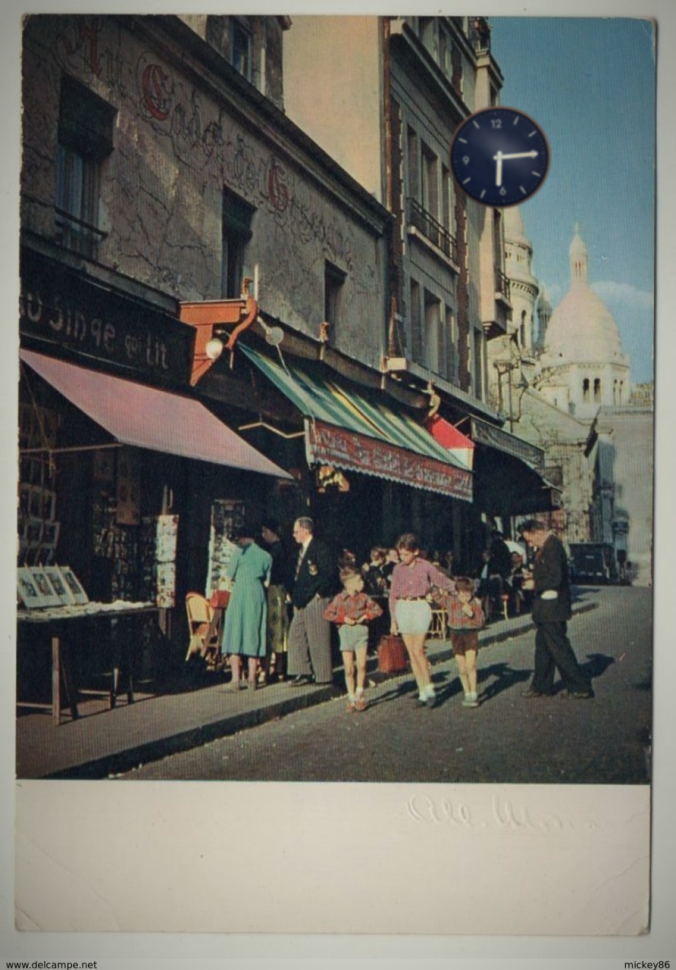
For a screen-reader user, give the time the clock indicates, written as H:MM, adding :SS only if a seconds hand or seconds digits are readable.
6:15
